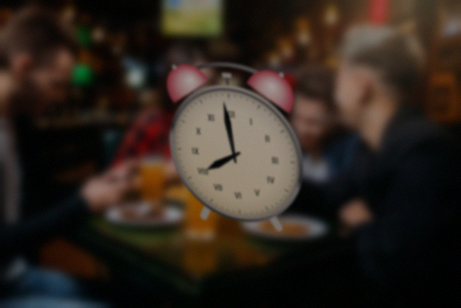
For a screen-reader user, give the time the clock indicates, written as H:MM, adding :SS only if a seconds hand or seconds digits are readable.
7:59
